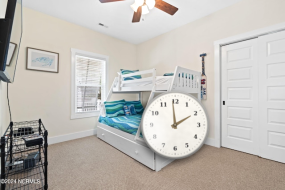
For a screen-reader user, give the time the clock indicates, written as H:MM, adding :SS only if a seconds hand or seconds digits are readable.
1:59
